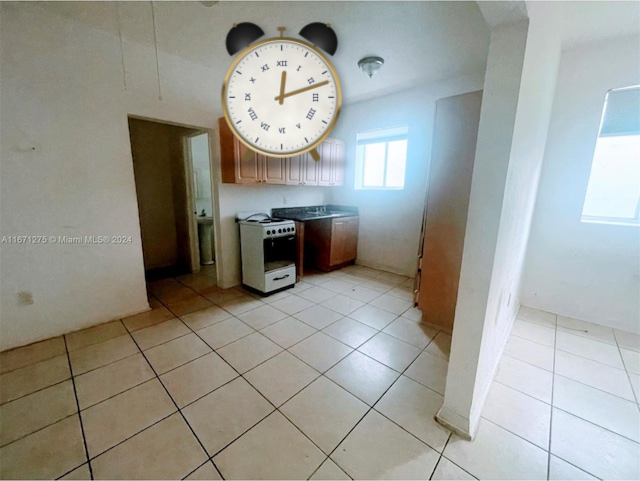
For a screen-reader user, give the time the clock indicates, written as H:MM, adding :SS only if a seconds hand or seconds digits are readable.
12:12
